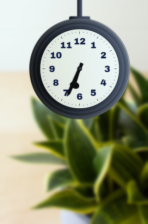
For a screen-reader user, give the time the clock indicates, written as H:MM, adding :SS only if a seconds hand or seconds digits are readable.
6:34
